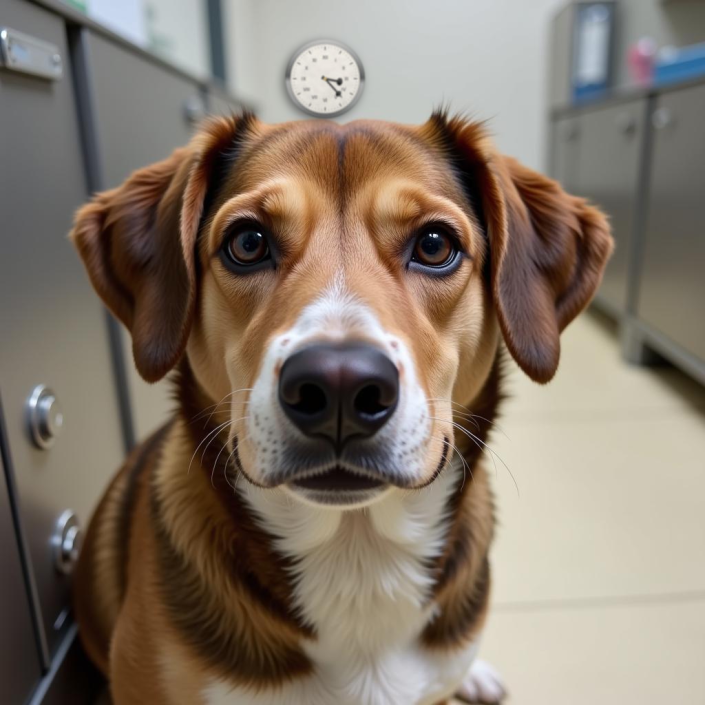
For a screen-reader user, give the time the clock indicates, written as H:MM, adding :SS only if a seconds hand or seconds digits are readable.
3:23
